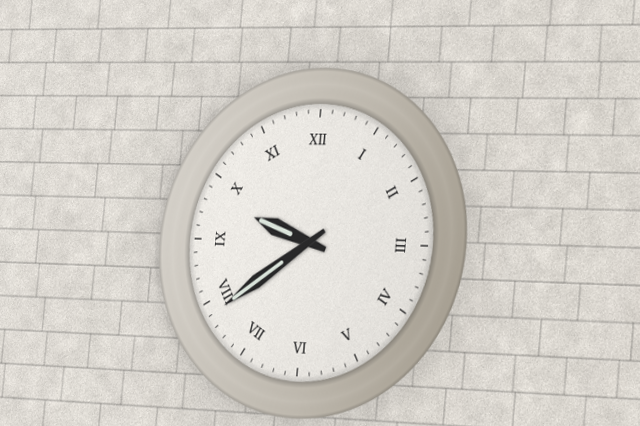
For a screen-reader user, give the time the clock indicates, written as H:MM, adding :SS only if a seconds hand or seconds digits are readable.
9:39
